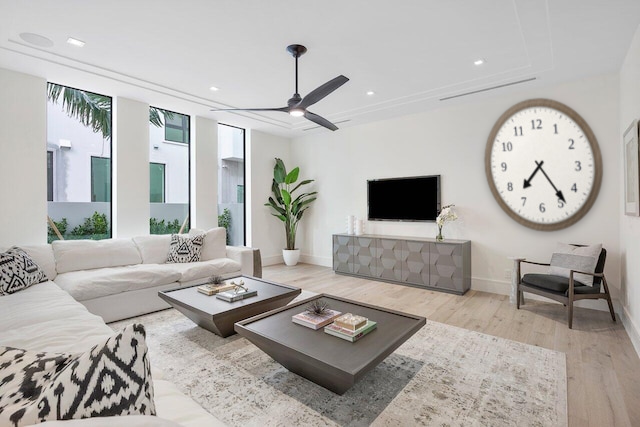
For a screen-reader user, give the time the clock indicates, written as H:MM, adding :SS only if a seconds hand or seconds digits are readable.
7:24
